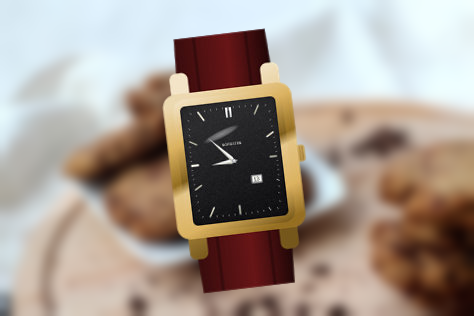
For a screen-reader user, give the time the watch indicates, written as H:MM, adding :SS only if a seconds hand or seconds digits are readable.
8:53
